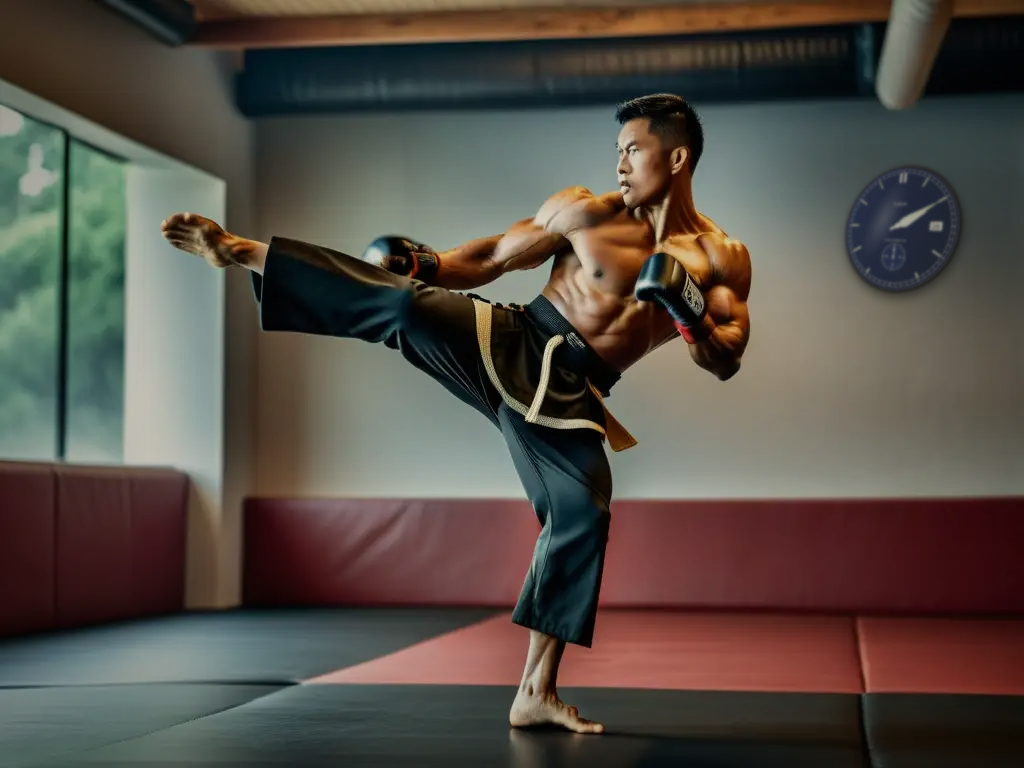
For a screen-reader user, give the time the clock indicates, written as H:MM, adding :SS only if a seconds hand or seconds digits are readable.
2:10
